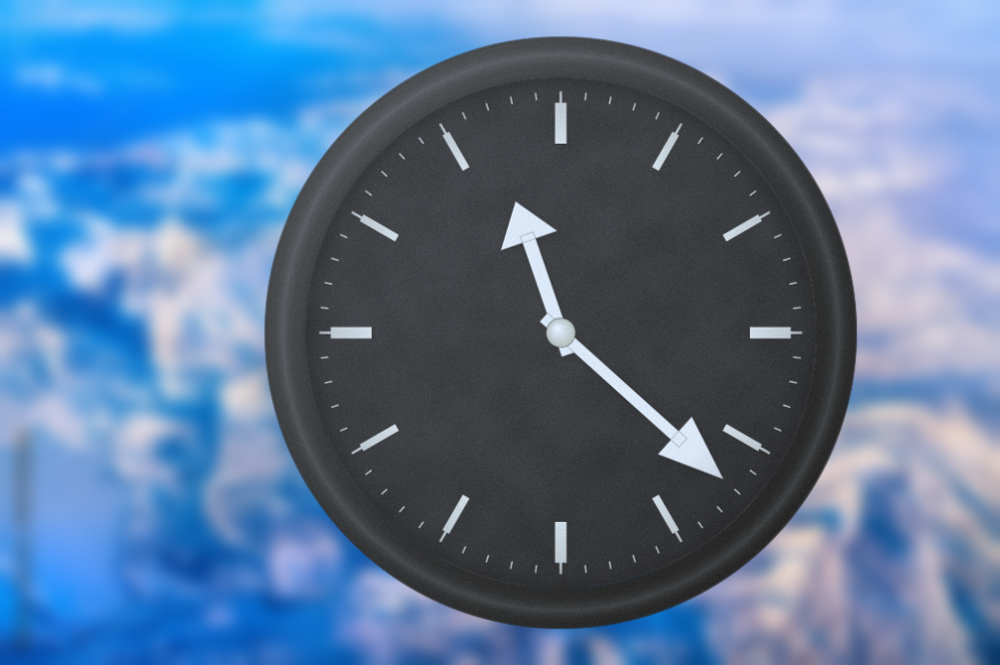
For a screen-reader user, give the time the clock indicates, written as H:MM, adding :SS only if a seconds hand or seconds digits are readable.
11:22
